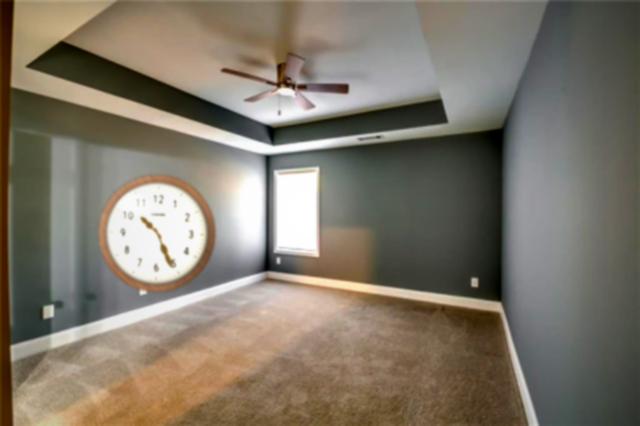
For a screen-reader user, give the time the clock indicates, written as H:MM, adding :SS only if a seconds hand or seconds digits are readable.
10:26
